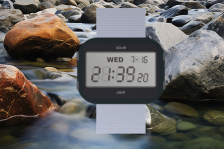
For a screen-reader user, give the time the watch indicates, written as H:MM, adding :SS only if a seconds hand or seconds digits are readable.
21:39:20
